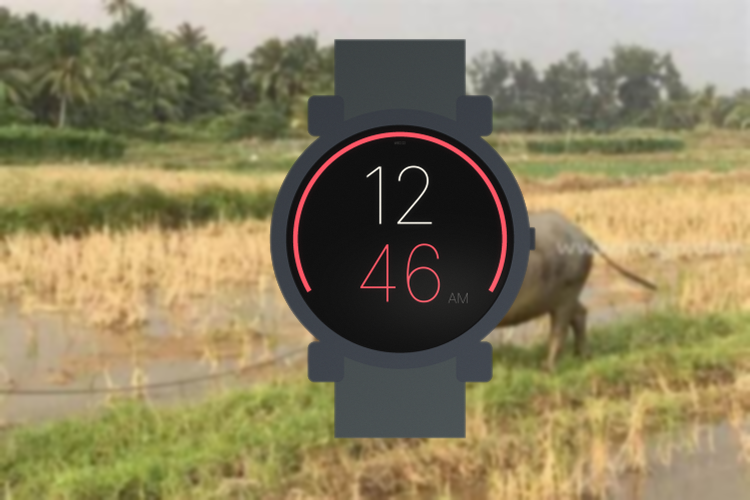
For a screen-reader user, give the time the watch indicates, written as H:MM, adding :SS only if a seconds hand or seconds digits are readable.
12:46
